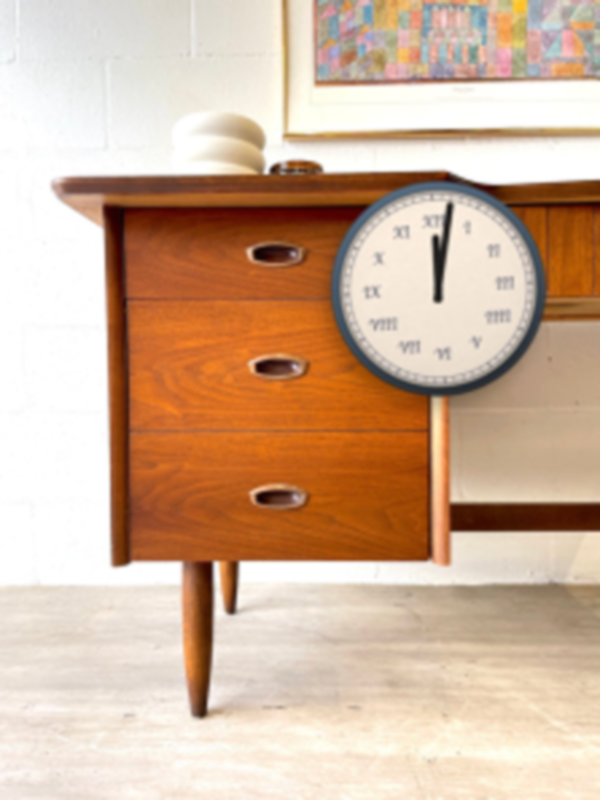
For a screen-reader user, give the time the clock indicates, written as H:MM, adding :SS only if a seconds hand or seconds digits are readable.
12:02
